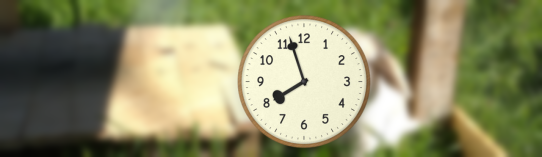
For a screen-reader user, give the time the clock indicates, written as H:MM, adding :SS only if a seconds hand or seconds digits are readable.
7:57
